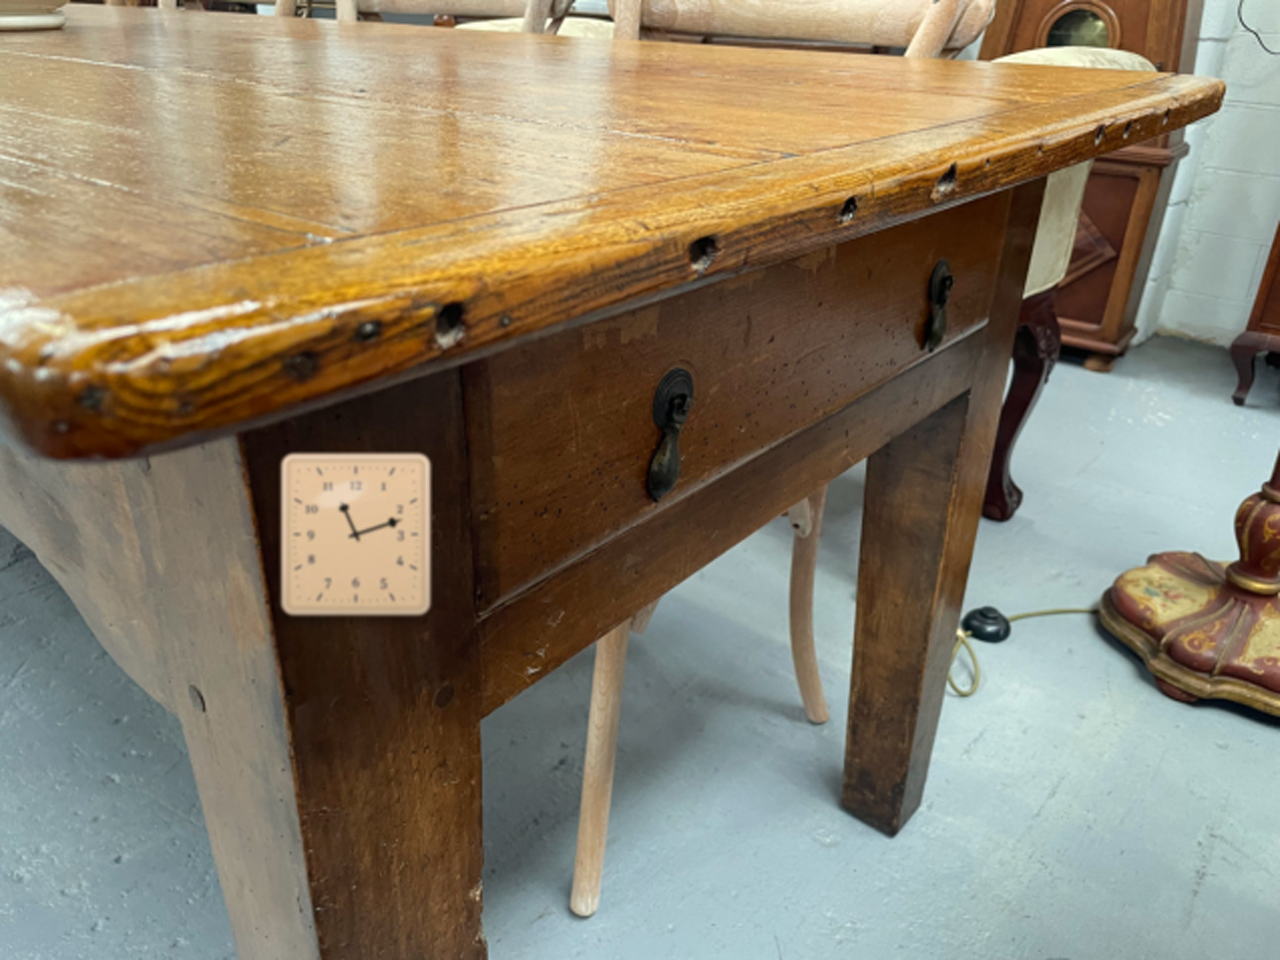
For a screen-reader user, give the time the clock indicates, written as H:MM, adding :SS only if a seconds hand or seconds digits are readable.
11:12
